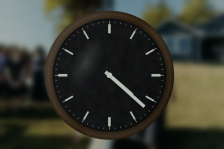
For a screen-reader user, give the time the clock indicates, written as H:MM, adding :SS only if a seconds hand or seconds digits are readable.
4:22
